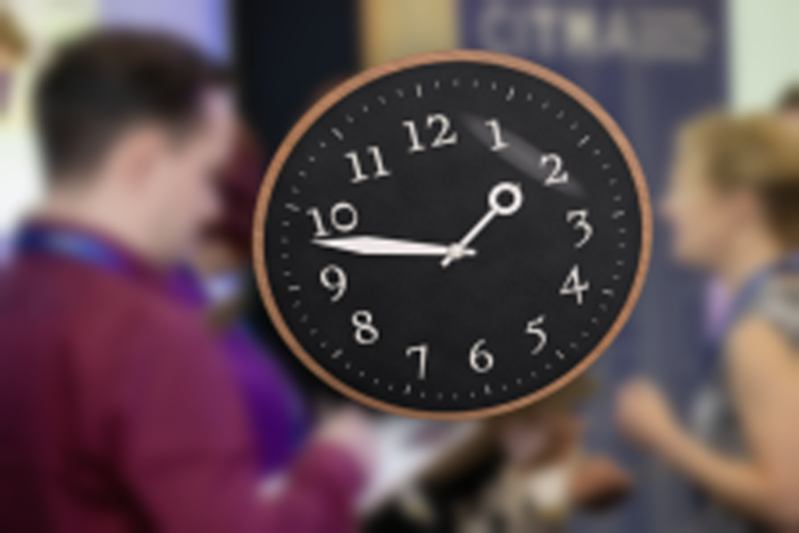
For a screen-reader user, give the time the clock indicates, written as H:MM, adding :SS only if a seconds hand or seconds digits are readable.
1:48
